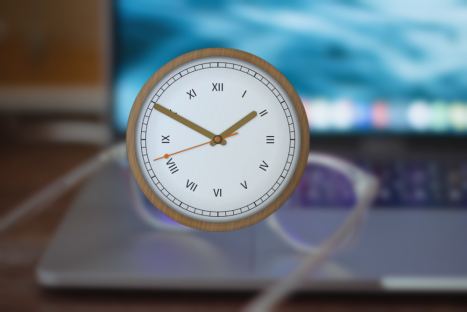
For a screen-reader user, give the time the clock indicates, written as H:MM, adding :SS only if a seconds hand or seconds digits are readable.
1:49:42
